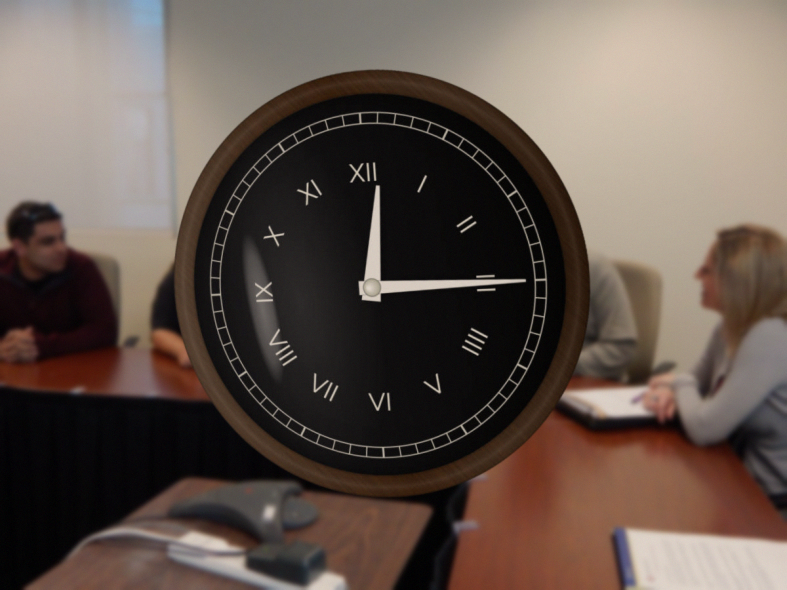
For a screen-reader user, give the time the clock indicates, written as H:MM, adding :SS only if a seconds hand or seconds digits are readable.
12:15
